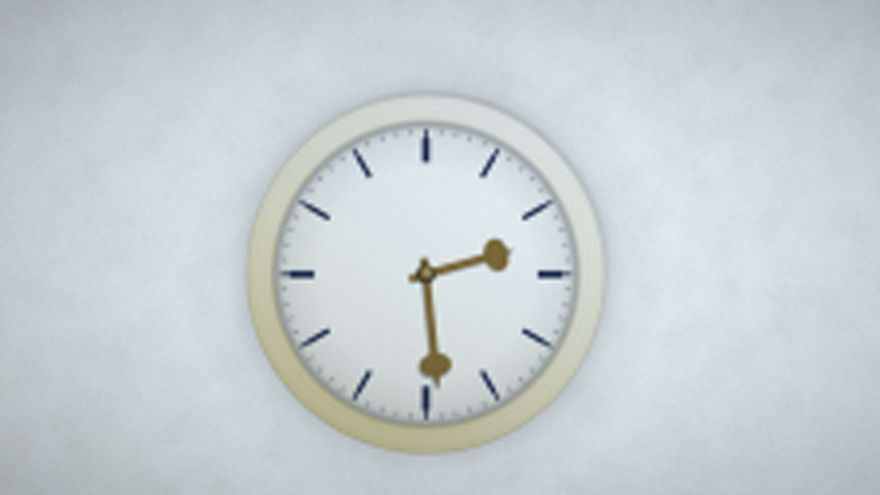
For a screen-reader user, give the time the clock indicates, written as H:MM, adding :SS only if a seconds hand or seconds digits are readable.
2:29
